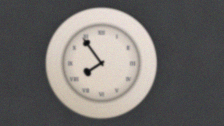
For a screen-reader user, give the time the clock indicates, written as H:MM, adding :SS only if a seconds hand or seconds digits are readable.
7:54
